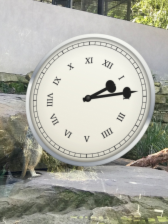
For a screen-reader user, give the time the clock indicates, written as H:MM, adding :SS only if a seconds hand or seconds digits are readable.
1:09
